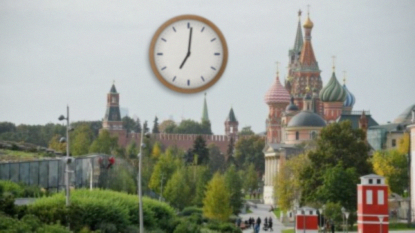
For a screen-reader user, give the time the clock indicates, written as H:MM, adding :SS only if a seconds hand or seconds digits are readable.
7:01
